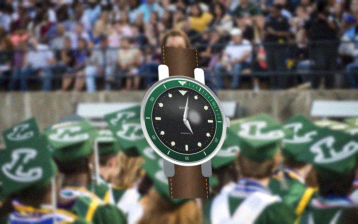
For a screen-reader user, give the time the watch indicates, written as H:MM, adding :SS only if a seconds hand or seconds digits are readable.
5:02
